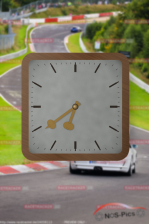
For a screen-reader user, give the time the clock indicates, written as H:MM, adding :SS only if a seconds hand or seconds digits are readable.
6:39
